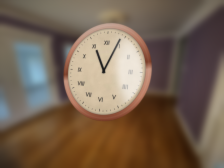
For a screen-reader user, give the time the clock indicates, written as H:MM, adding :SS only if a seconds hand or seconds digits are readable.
11:04
